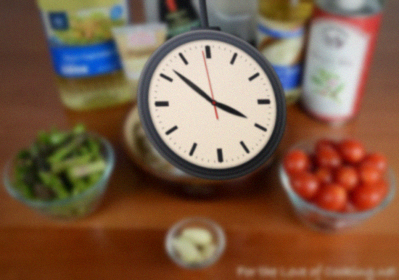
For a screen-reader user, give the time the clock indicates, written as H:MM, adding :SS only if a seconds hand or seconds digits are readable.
3:51:59
